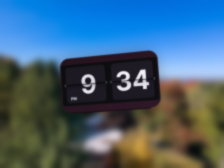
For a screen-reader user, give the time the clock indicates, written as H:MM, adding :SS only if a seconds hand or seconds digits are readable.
9:34
